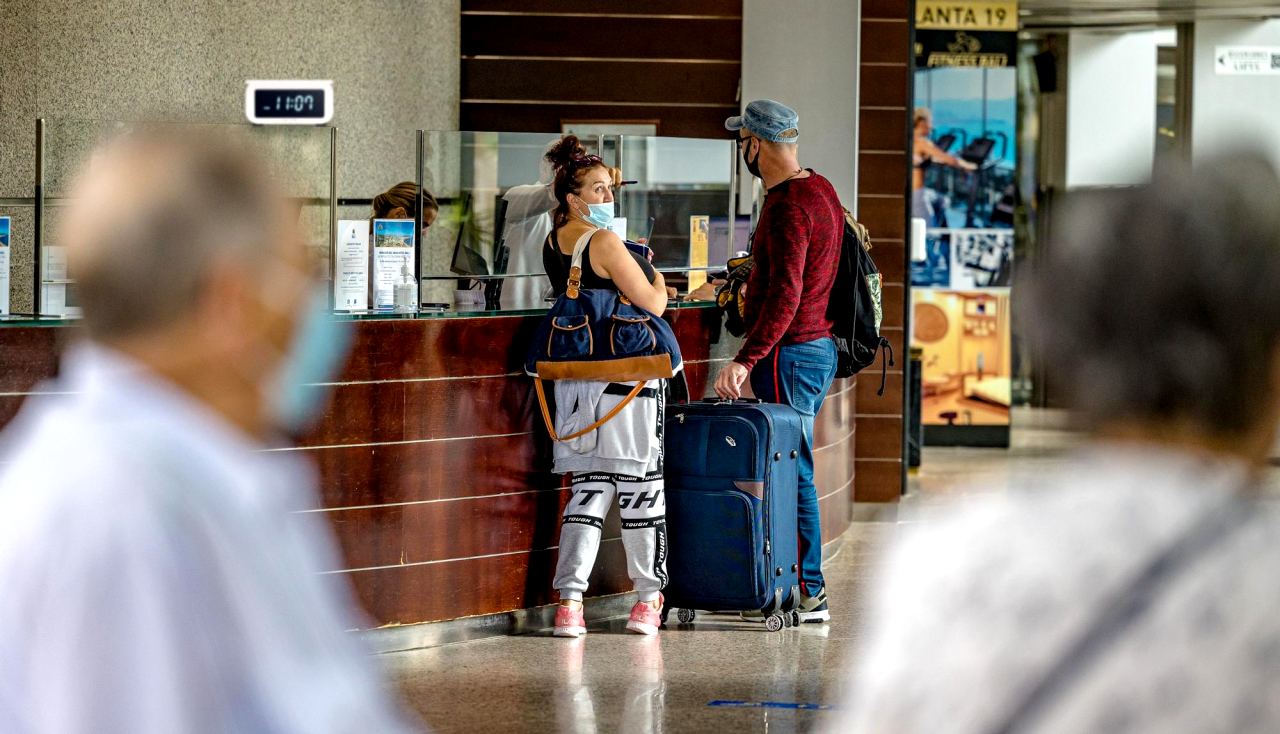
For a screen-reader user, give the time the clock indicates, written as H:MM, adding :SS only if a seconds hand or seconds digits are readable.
11:07
